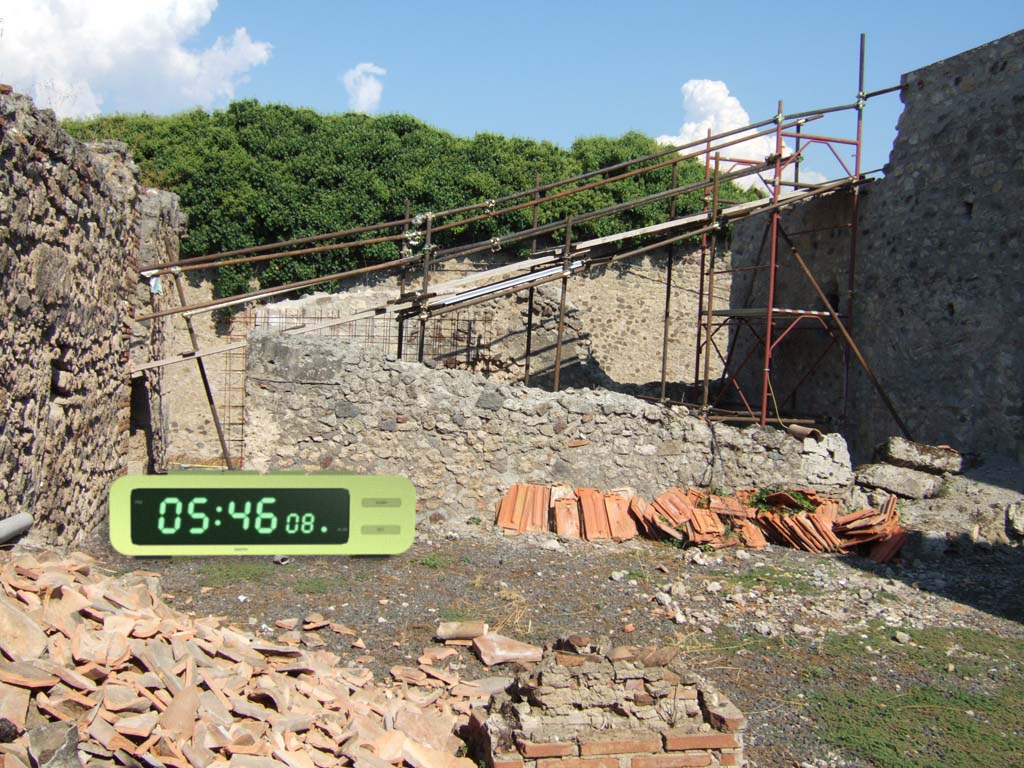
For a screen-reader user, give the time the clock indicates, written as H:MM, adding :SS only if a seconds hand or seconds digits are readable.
5:46:08
